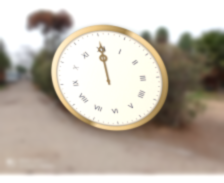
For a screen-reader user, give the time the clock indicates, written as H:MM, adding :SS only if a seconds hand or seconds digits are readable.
12:00
